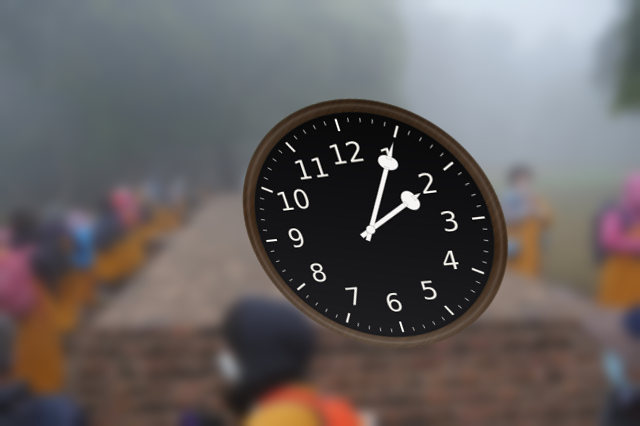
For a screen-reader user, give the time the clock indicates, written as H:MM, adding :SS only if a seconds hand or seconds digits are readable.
2:05
